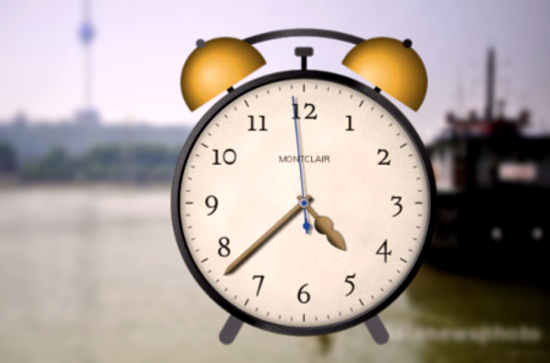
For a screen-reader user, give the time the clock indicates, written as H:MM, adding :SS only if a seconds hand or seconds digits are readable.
4:37:59
